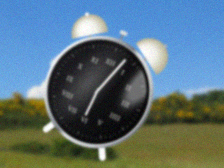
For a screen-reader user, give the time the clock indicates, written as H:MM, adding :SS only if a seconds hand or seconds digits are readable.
6:03
